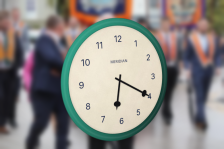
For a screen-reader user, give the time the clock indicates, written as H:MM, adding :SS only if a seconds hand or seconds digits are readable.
6:20
